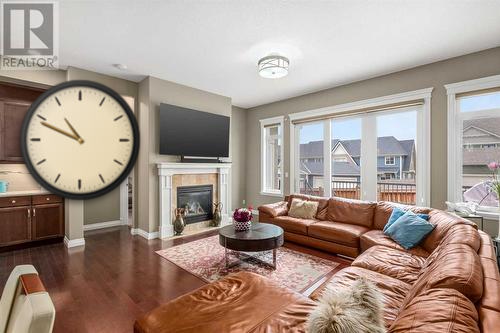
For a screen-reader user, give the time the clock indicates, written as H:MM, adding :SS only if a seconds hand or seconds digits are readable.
10:49
